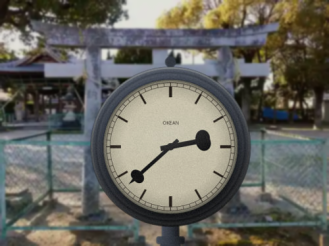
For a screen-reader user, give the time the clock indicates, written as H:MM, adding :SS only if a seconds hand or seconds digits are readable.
2:38
